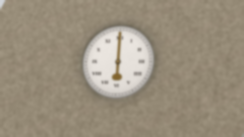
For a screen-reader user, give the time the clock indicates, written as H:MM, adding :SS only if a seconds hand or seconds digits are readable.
6:00
